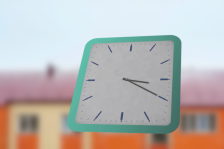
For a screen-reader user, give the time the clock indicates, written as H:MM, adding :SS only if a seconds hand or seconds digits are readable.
3:20
